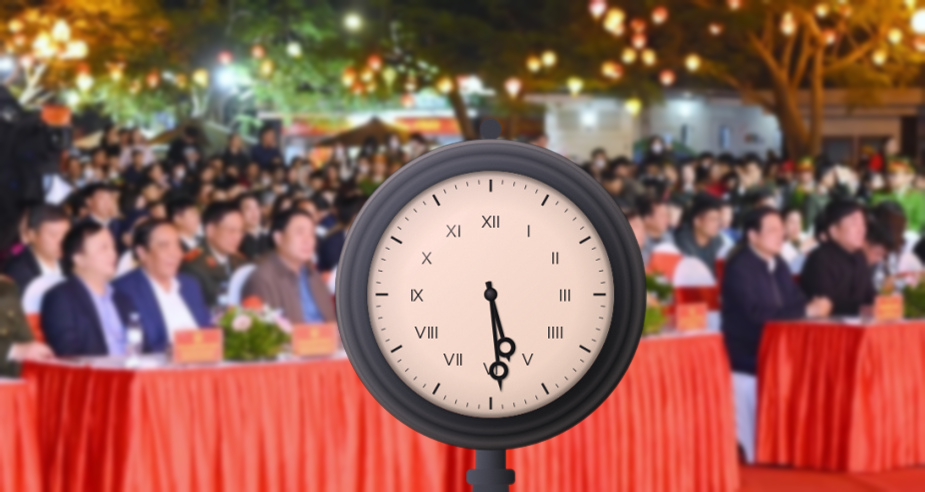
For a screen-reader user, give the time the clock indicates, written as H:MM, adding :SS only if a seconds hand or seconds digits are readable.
5:29
